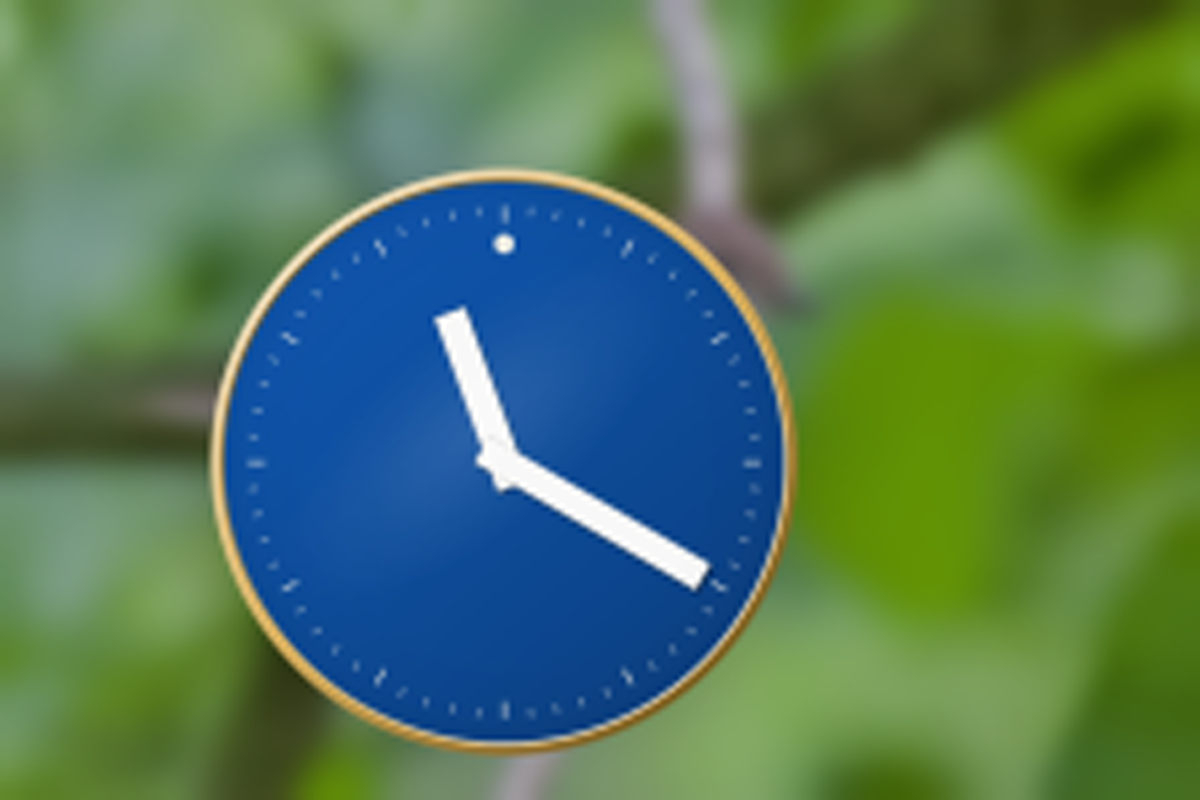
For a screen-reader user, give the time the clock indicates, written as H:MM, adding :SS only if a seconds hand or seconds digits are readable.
11:20
